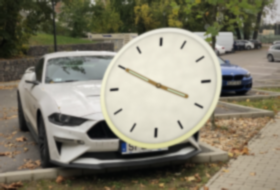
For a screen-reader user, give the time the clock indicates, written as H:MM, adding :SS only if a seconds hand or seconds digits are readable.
3:50
